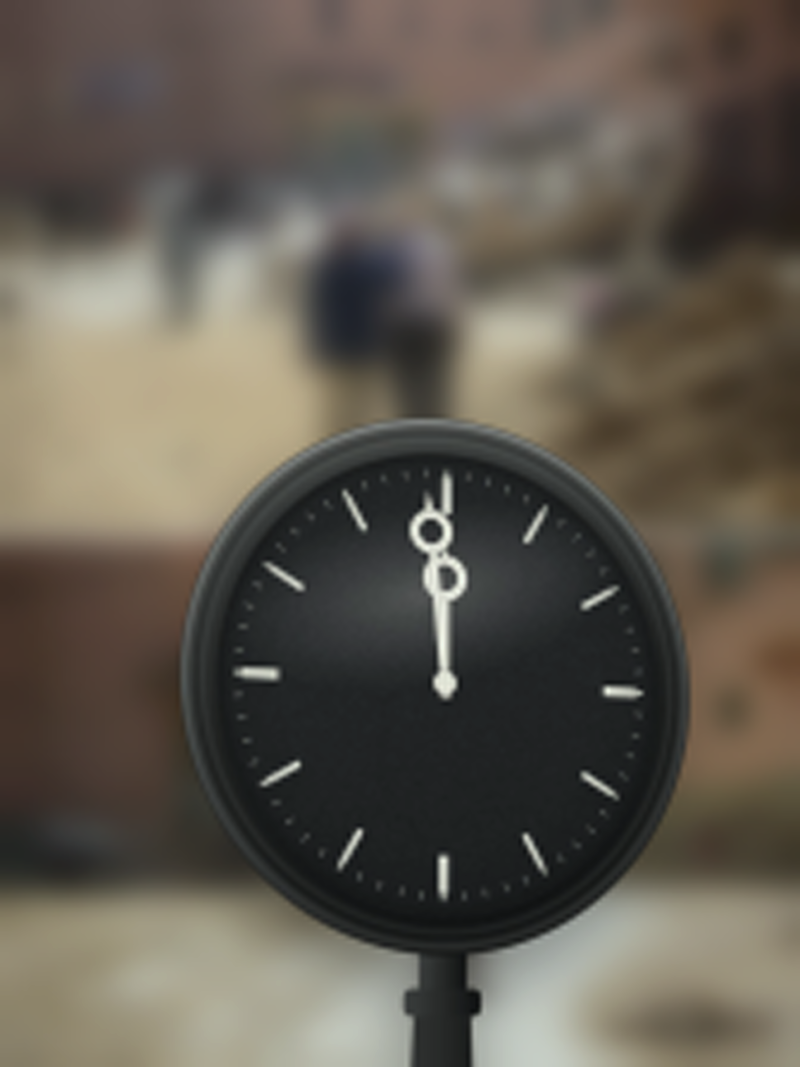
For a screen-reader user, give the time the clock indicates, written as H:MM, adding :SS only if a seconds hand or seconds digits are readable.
11:59
